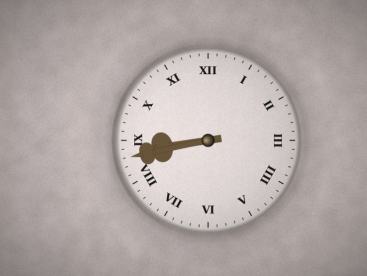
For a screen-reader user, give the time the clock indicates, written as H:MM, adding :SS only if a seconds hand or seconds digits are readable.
8:43
